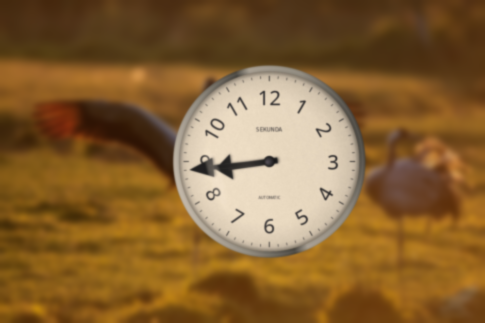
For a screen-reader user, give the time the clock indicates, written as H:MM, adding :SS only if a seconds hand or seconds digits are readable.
8:44
